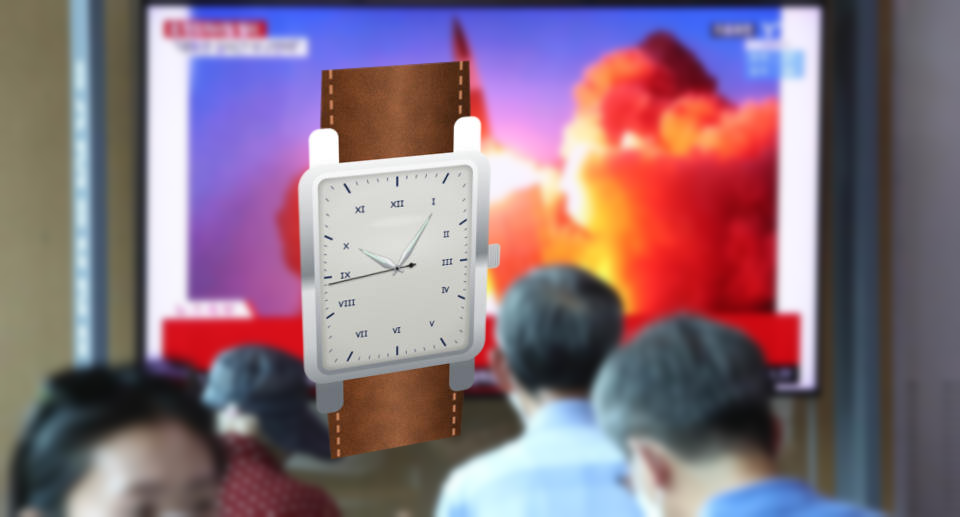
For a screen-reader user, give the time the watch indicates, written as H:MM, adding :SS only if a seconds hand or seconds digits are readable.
10:05:44
